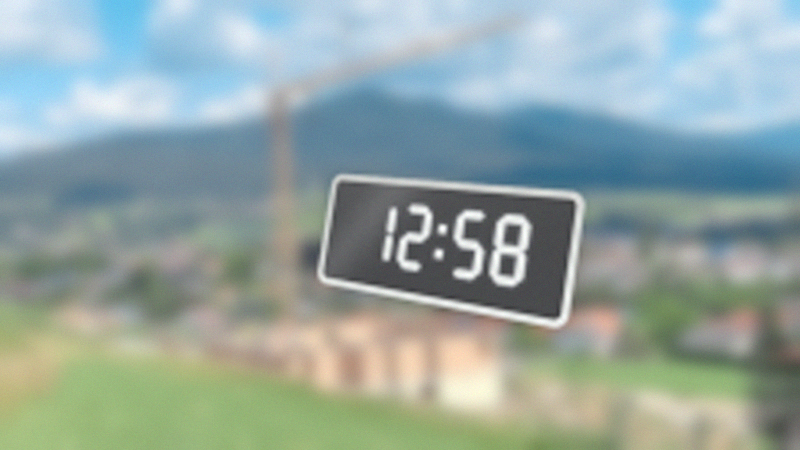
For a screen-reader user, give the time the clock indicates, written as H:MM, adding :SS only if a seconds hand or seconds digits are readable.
12:58
